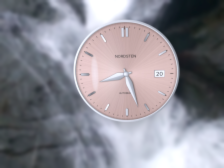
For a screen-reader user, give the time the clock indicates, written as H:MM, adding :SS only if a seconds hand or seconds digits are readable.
8:27
